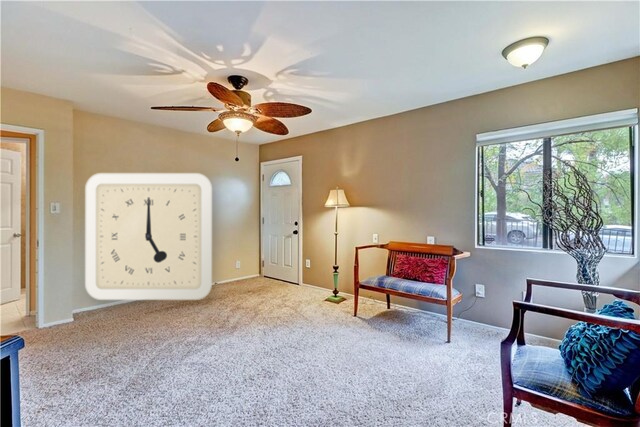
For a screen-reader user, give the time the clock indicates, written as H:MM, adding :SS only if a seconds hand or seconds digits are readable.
5:00
